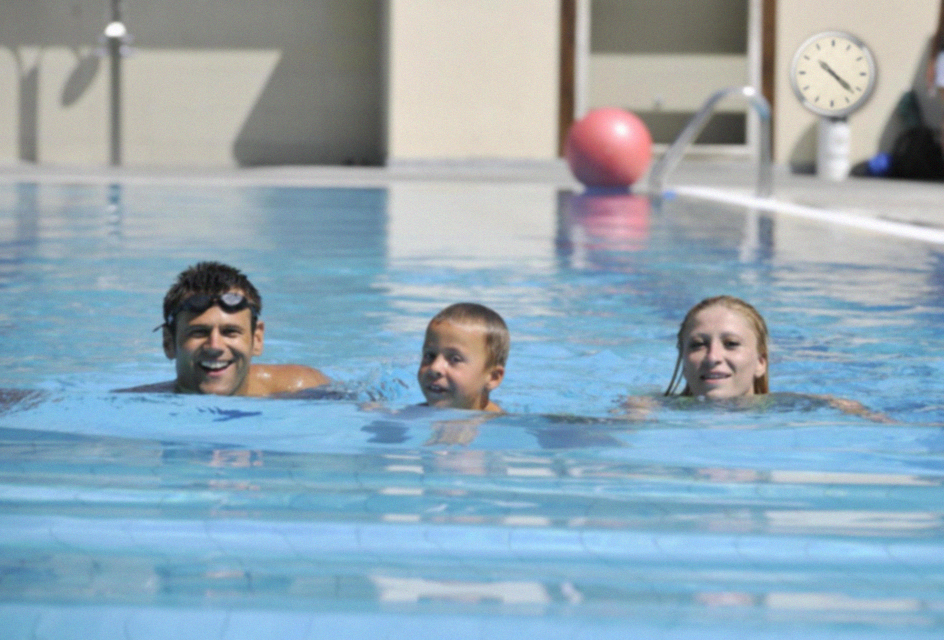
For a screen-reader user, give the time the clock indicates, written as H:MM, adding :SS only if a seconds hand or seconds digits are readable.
10:22
